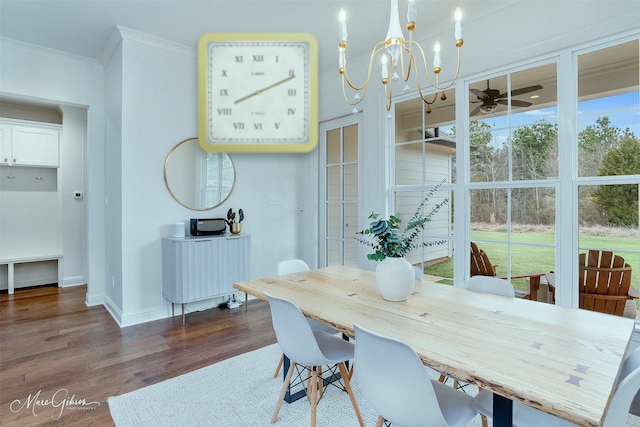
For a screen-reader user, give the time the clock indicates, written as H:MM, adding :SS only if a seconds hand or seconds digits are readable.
8:11
